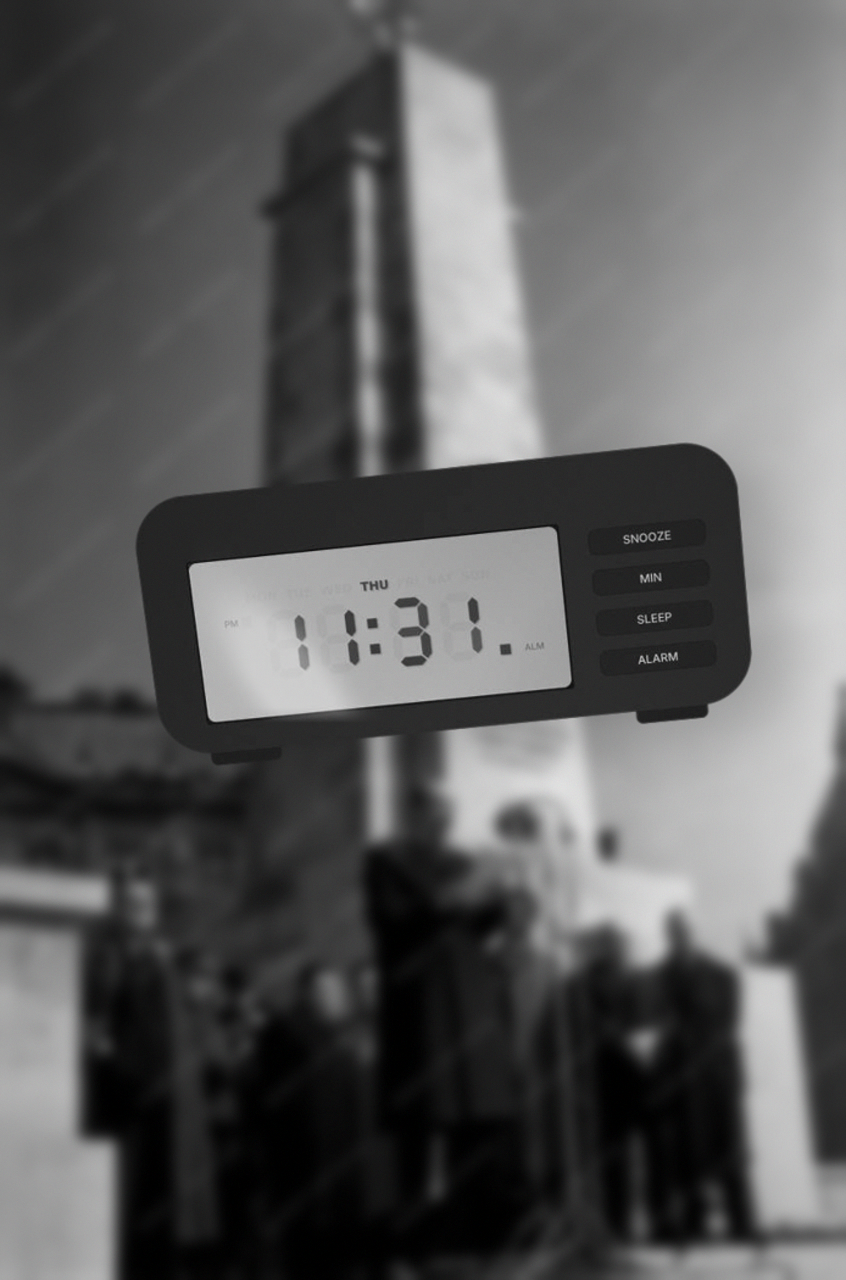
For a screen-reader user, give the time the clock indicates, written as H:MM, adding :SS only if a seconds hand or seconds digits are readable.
11:31
